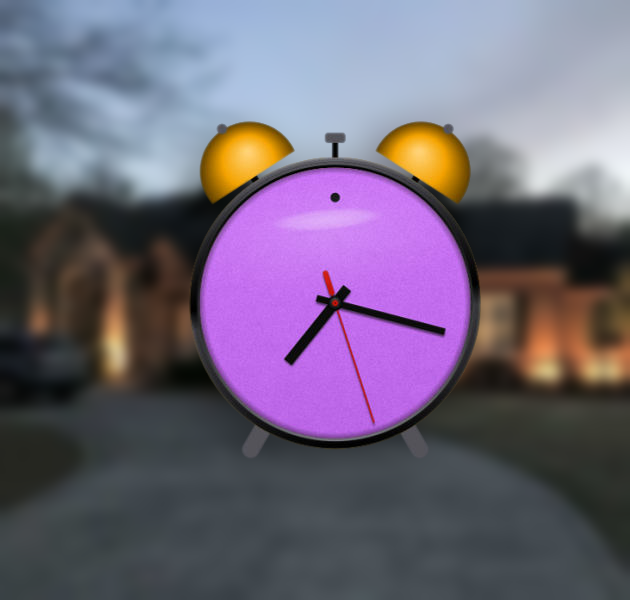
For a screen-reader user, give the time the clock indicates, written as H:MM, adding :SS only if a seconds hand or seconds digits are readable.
7:17:27
